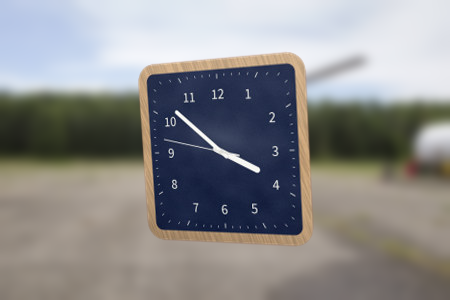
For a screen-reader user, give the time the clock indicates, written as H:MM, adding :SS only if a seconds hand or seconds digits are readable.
3:51:47
